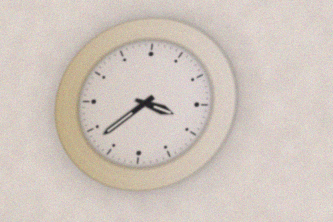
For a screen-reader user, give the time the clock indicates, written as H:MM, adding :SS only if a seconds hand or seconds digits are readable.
3:38
